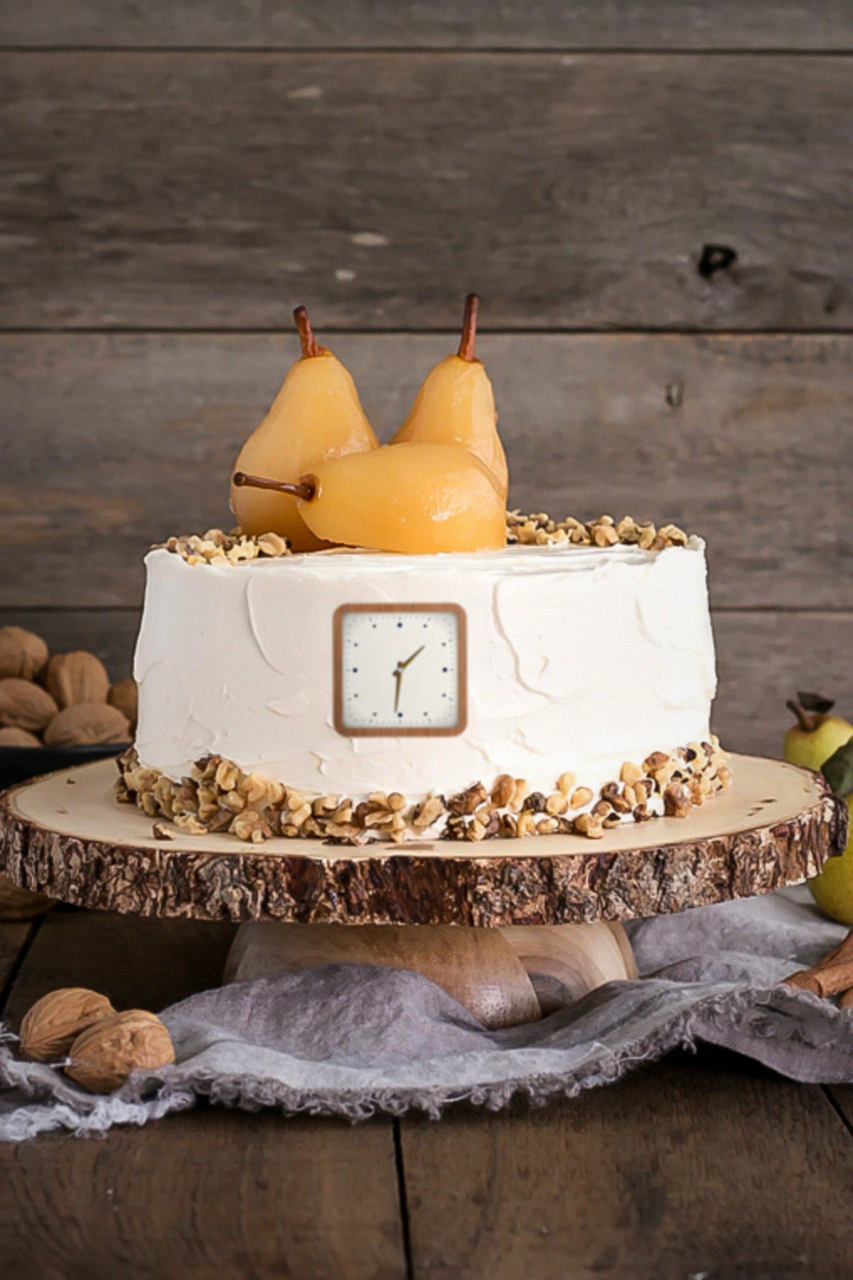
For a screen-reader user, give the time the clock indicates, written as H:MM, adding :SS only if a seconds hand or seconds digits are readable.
1:31
